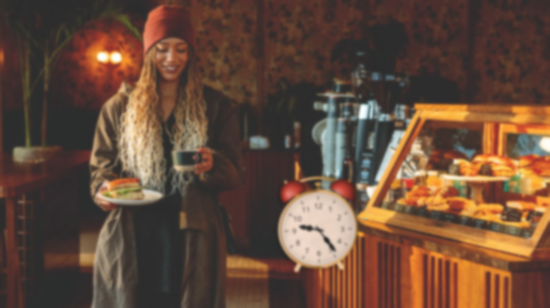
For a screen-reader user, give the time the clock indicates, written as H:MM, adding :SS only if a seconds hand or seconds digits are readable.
9:24
